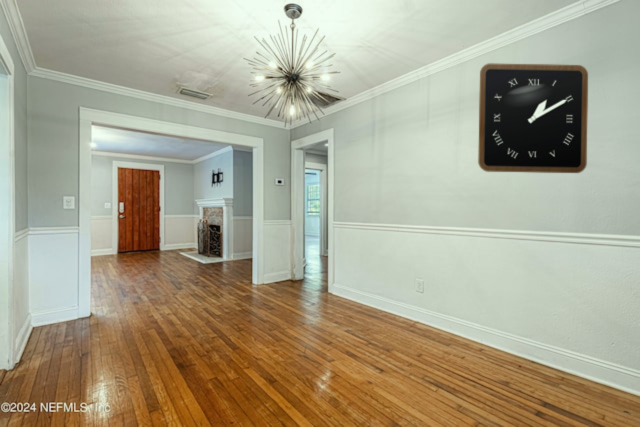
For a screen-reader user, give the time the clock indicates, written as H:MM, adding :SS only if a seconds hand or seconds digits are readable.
1:10
